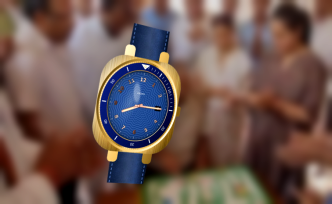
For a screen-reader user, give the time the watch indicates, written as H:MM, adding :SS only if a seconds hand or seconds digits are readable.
8:15
